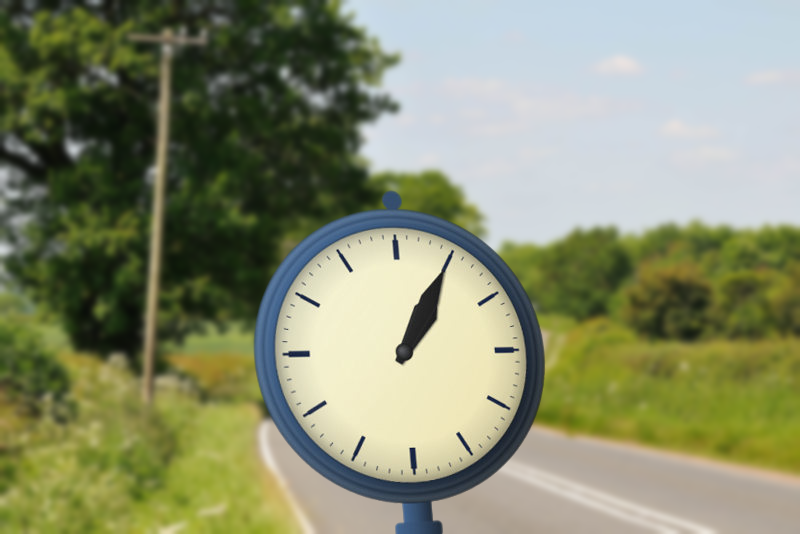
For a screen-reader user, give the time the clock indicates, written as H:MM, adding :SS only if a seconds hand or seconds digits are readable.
1:05
